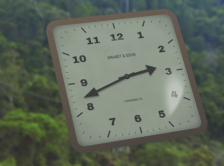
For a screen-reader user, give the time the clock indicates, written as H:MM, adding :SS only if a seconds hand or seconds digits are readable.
2:42
